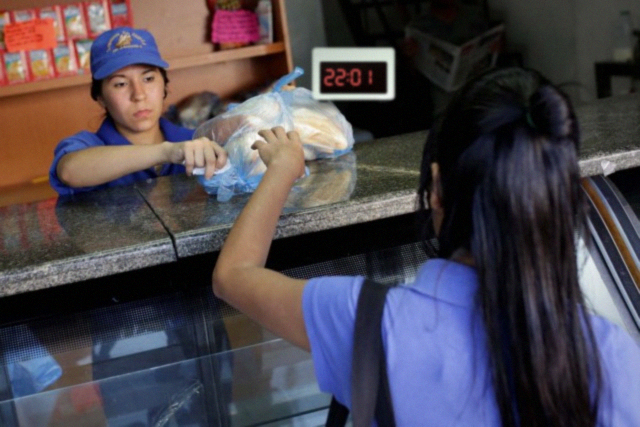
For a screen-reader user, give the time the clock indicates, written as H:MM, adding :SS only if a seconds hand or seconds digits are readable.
22:01
